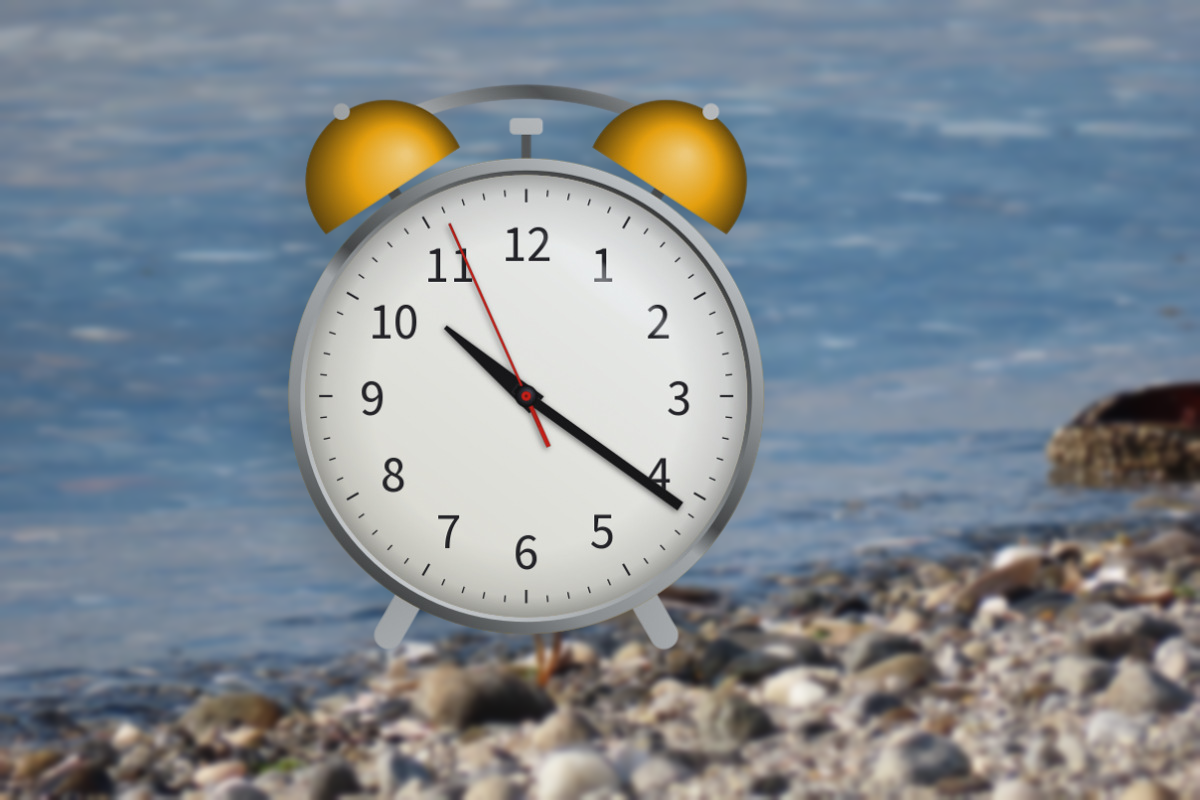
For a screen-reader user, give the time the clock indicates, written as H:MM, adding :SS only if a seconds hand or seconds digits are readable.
10:20:56
